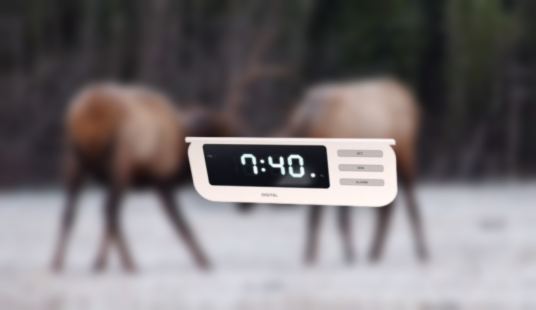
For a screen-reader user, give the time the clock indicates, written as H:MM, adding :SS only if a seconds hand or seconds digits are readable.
7:40
